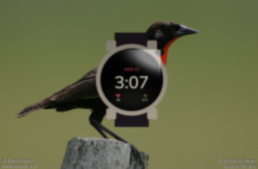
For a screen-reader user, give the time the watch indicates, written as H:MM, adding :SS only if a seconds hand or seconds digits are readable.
3:07
